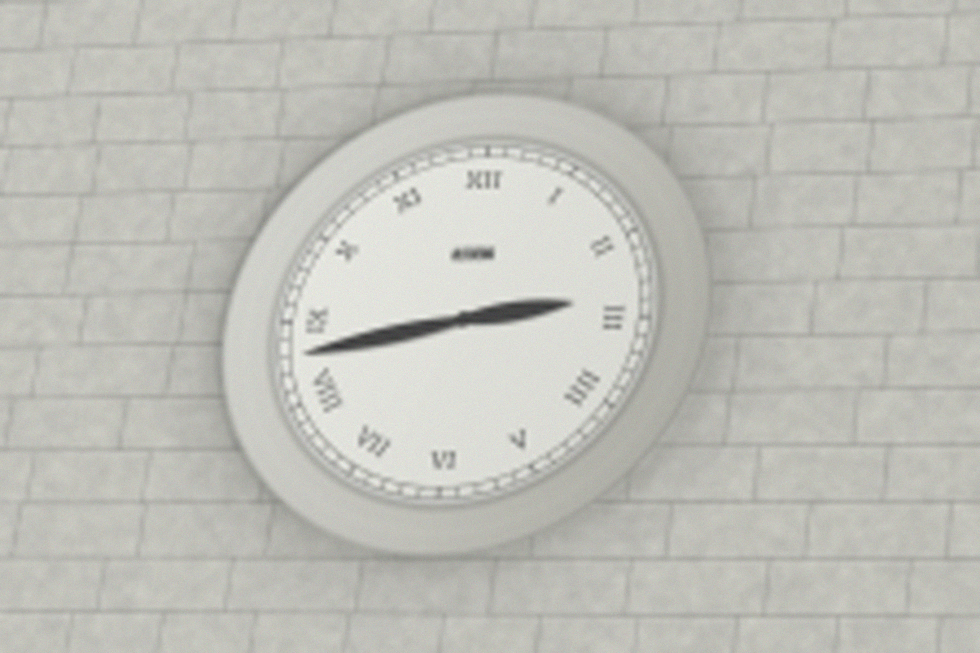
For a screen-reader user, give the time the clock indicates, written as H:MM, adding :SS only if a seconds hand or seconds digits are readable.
2:43
